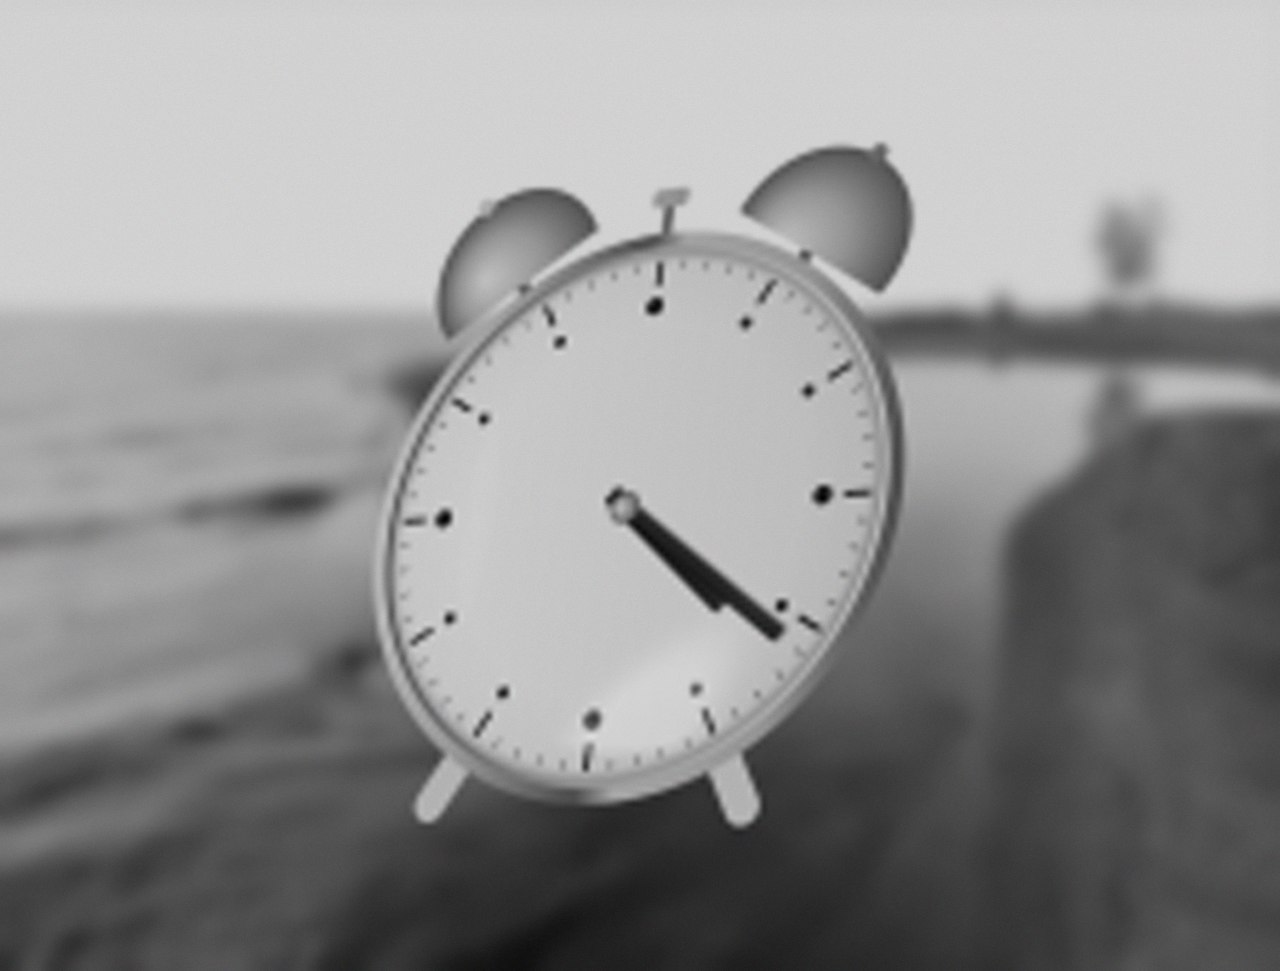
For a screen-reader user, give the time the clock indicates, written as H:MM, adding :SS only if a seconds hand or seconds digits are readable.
4:21
